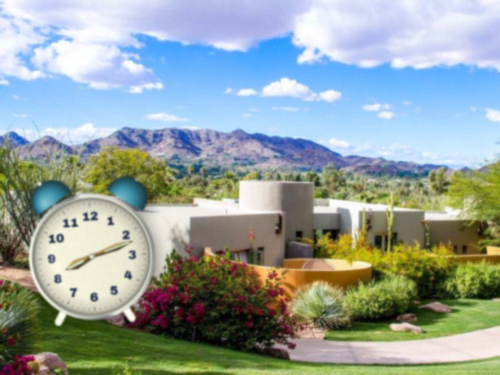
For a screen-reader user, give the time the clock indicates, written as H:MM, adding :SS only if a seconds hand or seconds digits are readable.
8:12
